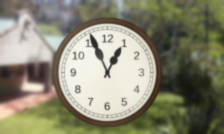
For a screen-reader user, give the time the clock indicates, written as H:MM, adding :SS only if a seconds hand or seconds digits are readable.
12:56
